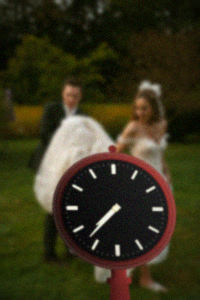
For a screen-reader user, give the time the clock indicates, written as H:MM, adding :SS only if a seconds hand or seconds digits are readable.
7:37
